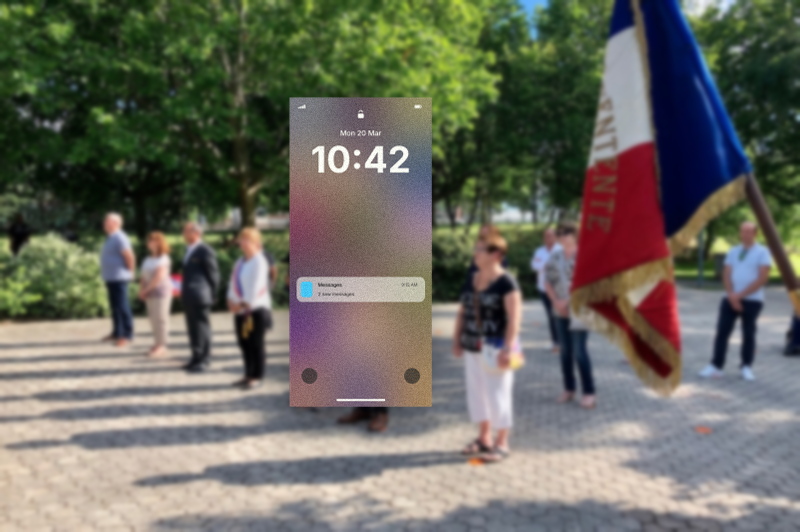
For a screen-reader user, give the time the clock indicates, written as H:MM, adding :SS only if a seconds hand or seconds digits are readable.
10:42
